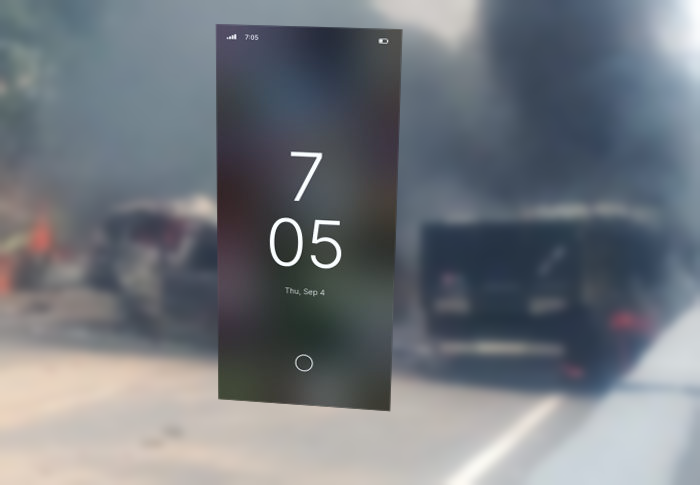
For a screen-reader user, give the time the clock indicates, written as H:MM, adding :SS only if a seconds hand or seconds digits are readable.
7:05
